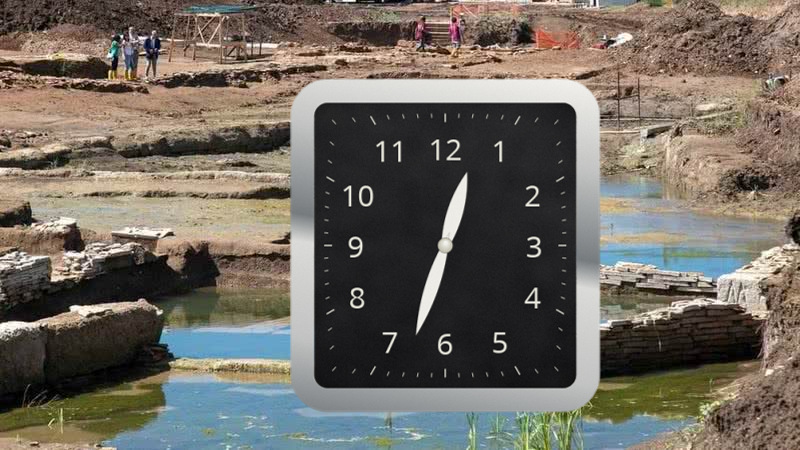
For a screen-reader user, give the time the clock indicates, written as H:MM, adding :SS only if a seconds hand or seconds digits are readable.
12:33
